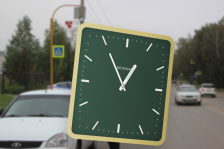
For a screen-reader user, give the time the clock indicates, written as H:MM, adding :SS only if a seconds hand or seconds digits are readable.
12:55
